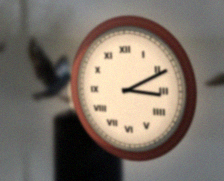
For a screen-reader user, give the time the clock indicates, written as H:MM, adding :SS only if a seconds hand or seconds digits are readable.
3:11
